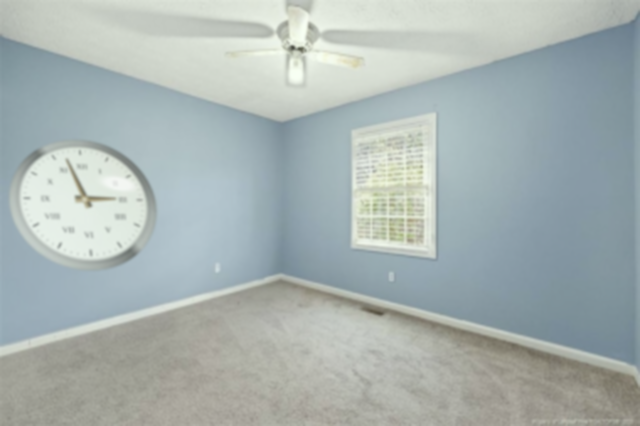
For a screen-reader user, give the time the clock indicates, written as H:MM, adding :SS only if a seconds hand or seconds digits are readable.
2:57
